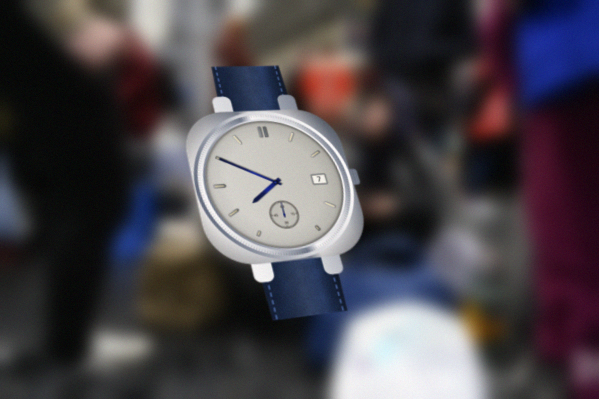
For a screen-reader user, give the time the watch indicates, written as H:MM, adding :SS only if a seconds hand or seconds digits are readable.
7:50
